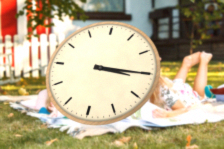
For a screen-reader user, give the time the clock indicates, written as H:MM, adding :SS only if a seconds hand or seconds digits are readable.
3:15
